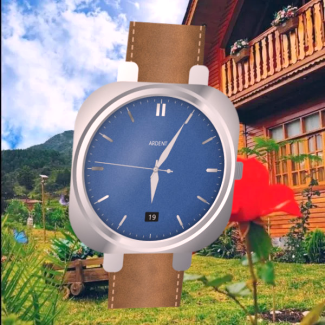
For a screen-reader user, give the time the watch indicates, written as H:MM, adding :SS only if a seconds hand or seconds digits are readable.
6:04:46
